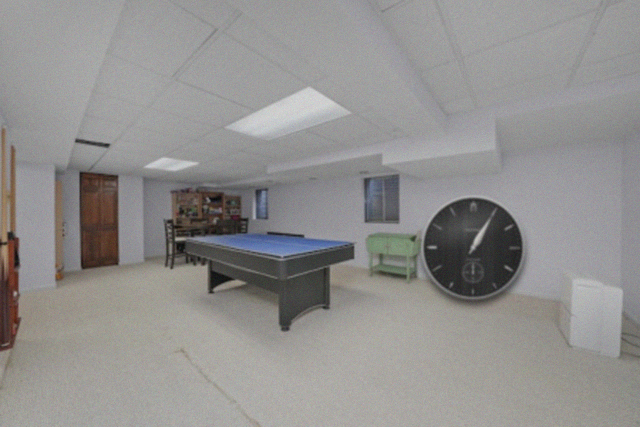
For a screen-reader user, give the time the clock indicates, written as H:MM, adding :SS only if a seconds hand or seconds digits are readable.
1:05
